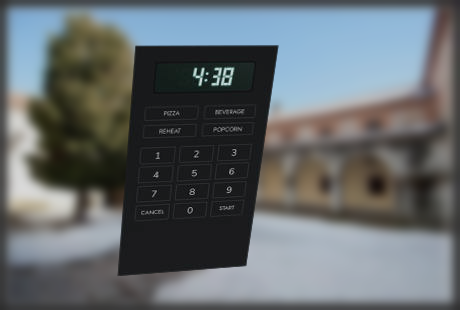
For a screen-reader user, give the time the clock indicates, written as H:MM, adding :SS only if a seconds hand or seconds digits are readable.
4:38
